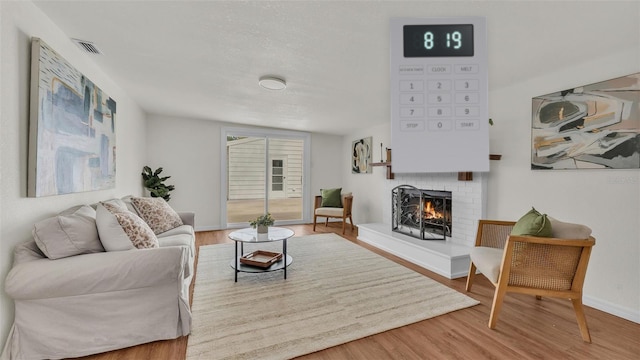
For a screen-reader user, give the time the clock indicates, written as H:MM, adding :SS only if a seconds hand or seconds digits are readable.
8:19
